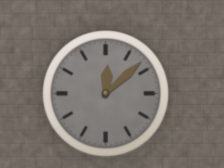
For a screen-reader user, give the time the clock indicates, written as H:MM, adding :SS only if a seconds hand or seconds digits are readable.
12:08
